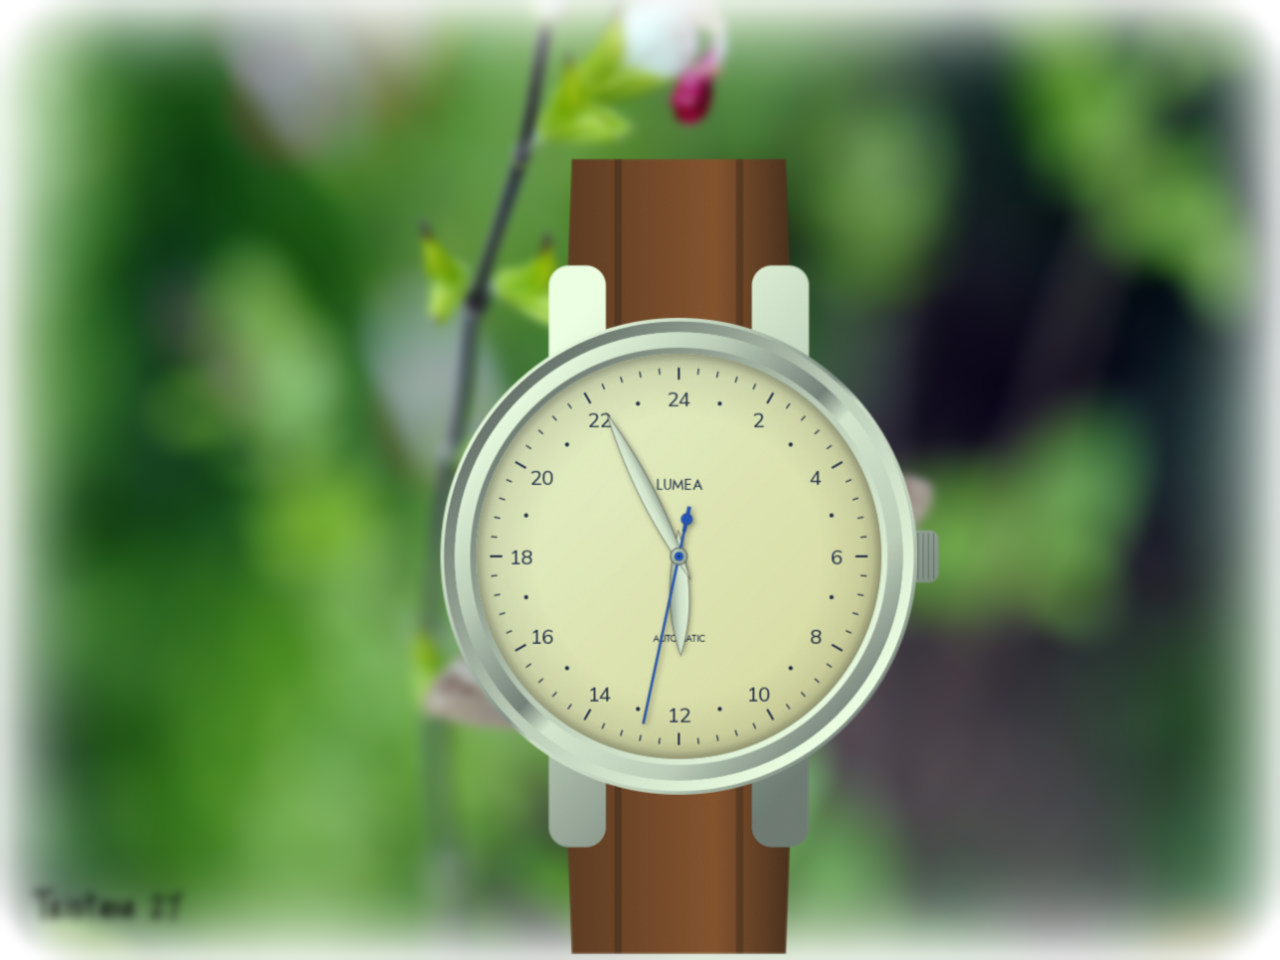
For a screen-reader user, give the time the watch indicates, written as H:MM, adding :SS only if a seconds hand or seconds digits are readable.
11:55:32
